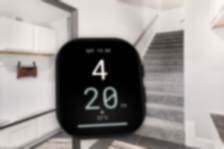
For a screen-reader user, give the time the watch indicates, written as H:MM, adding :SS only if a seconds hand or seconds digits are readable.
4:20
